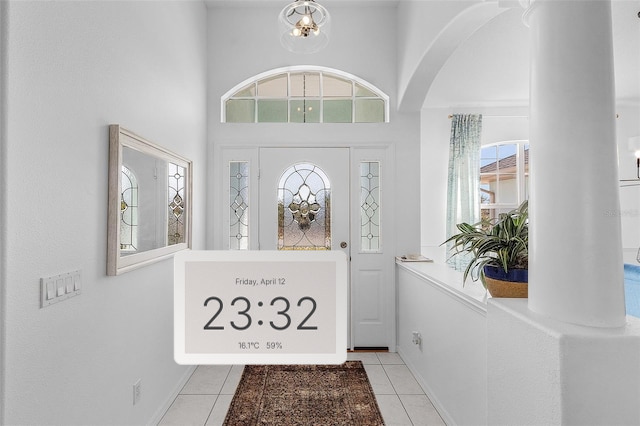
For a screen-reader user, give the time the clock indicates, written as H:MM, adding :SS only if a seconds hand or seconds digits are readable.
23:32
